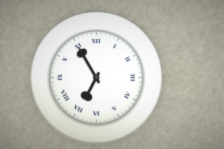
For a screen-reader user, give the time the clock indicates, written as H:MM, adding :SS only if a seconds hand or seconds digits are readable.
6:55
